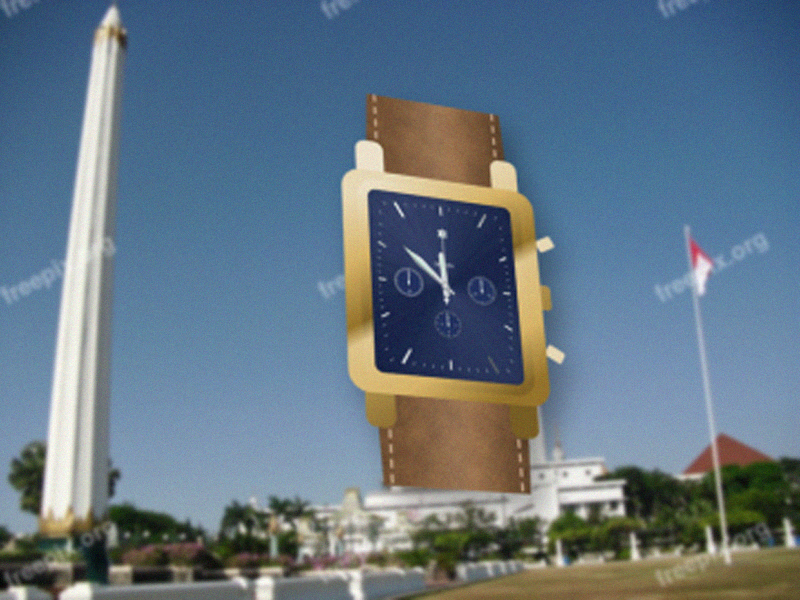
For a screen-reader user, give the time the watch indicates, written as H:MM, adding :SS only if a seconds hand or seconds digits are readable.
11:52
